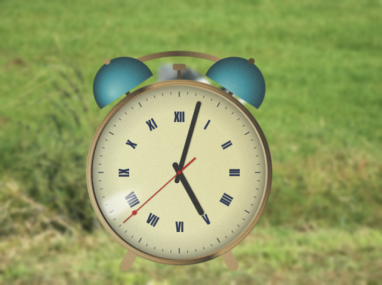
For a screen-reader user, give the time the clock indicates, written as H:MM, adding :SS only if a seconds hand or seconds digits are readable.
5:02:38
